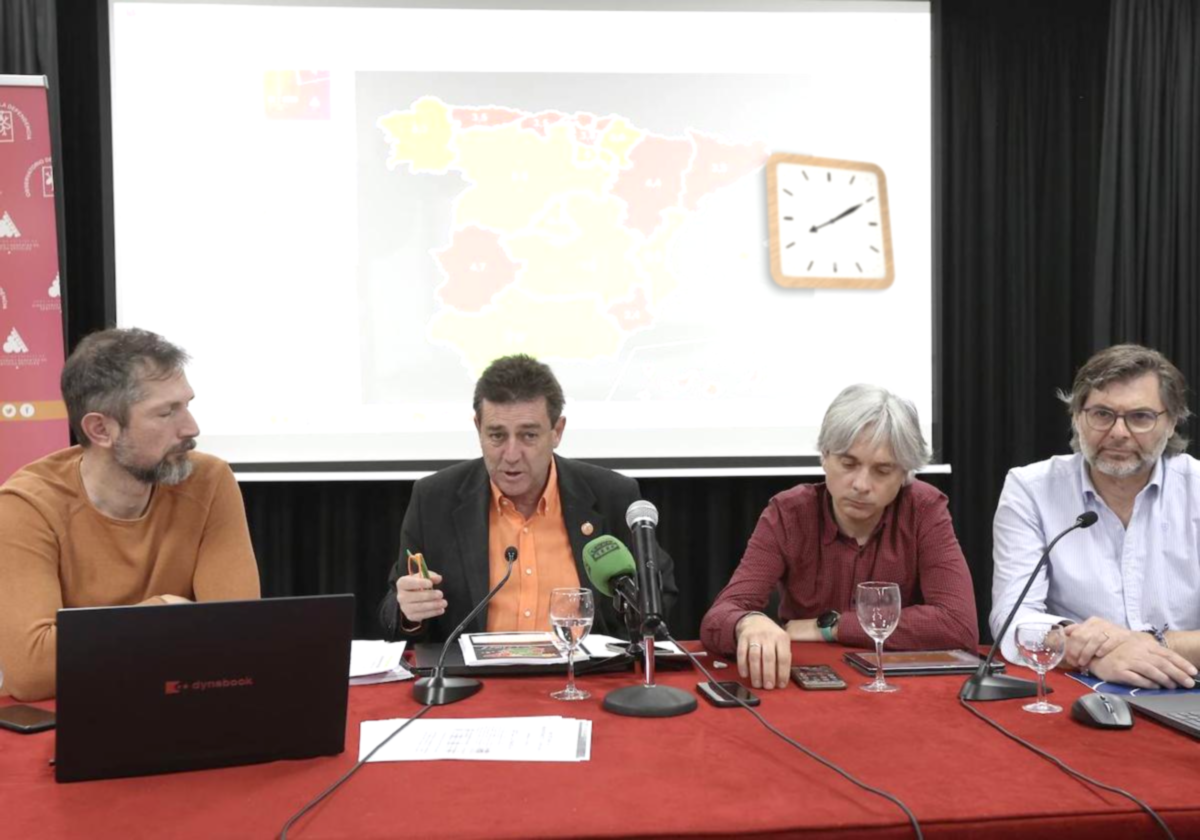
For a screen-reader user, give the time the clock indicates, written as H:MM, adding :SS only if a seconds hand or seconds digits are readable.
8:10
